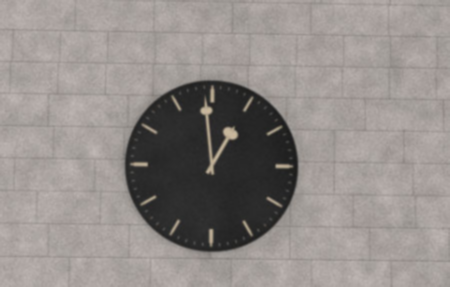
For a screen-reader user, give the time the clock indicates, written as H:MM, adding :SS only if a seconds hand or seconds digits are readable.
12:59
